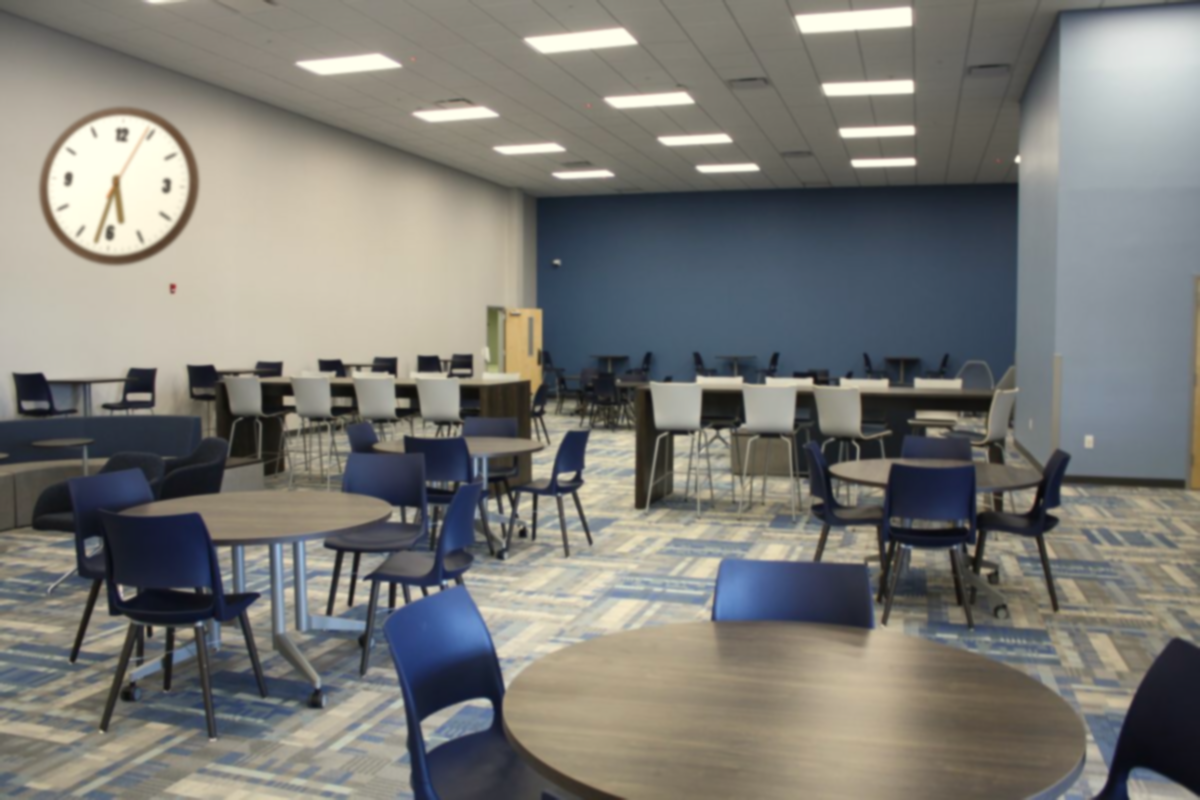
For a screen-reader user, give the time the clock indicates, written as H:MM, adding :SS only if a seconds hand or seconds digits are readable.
5:32:04
